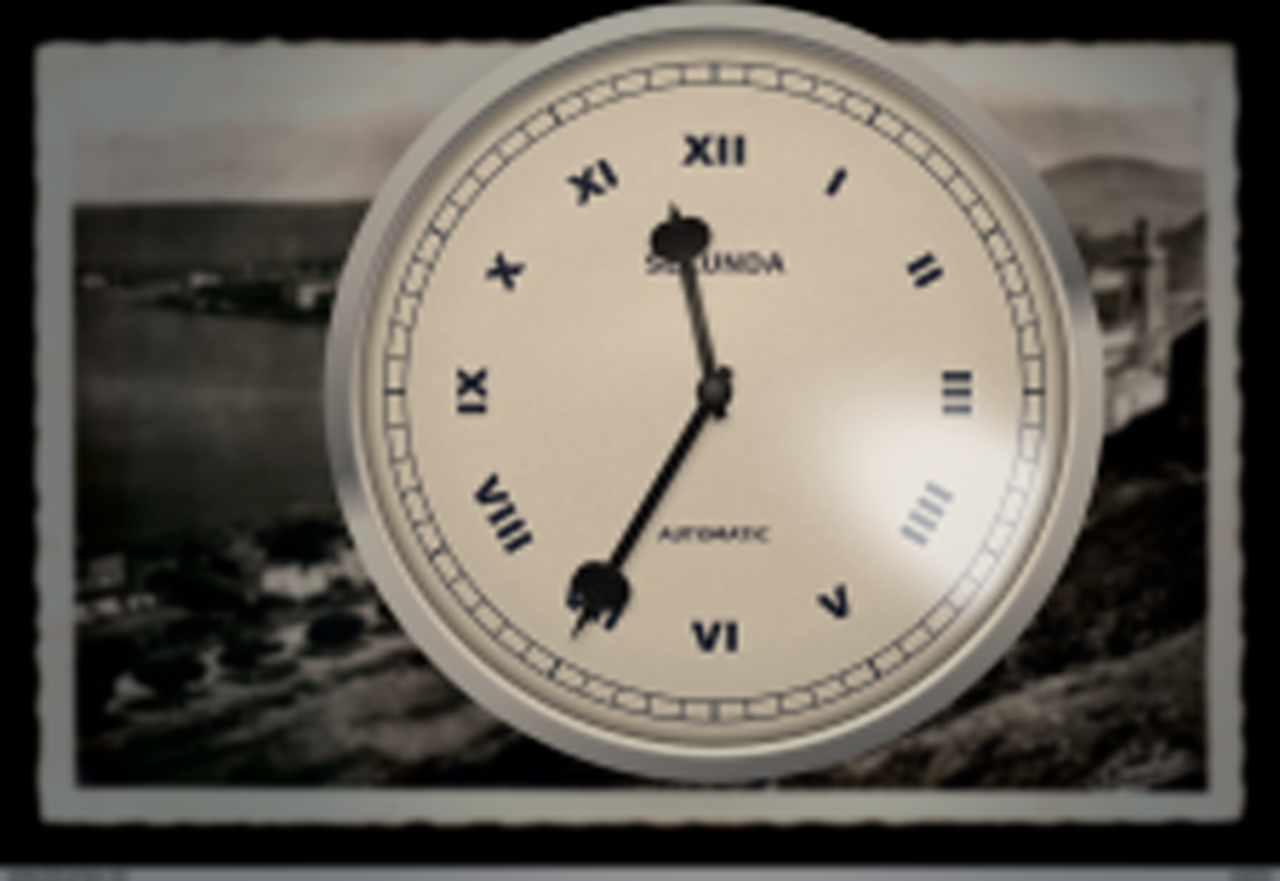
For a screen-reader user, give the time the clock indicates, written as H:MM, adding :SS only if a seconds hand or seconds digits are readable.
11:35
